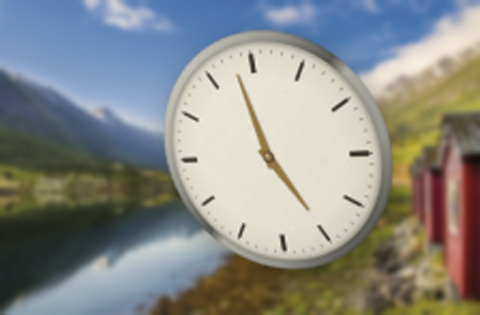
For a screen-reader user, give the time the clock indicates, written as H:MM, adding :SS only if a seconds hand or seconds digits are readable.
4:58
